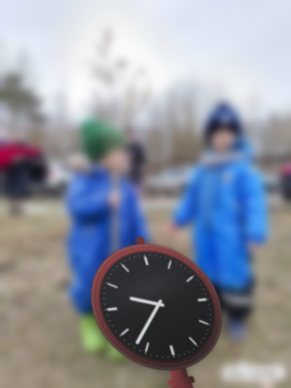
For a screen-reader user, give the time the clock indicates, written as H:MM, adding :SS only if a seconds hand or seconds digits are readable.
9:37
